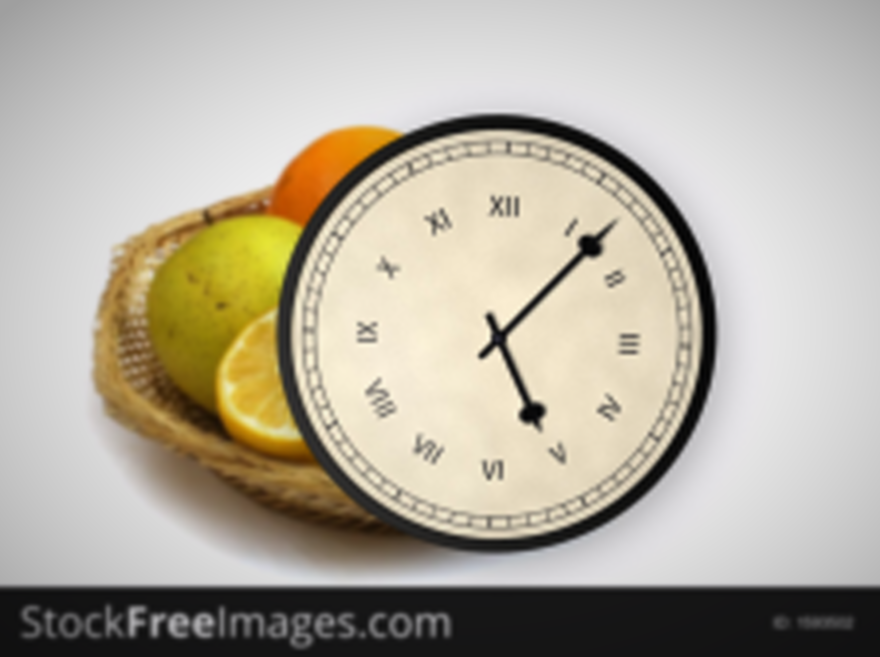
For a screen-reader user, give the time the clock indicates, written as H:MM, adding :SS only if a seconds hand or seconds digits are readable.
5:07
